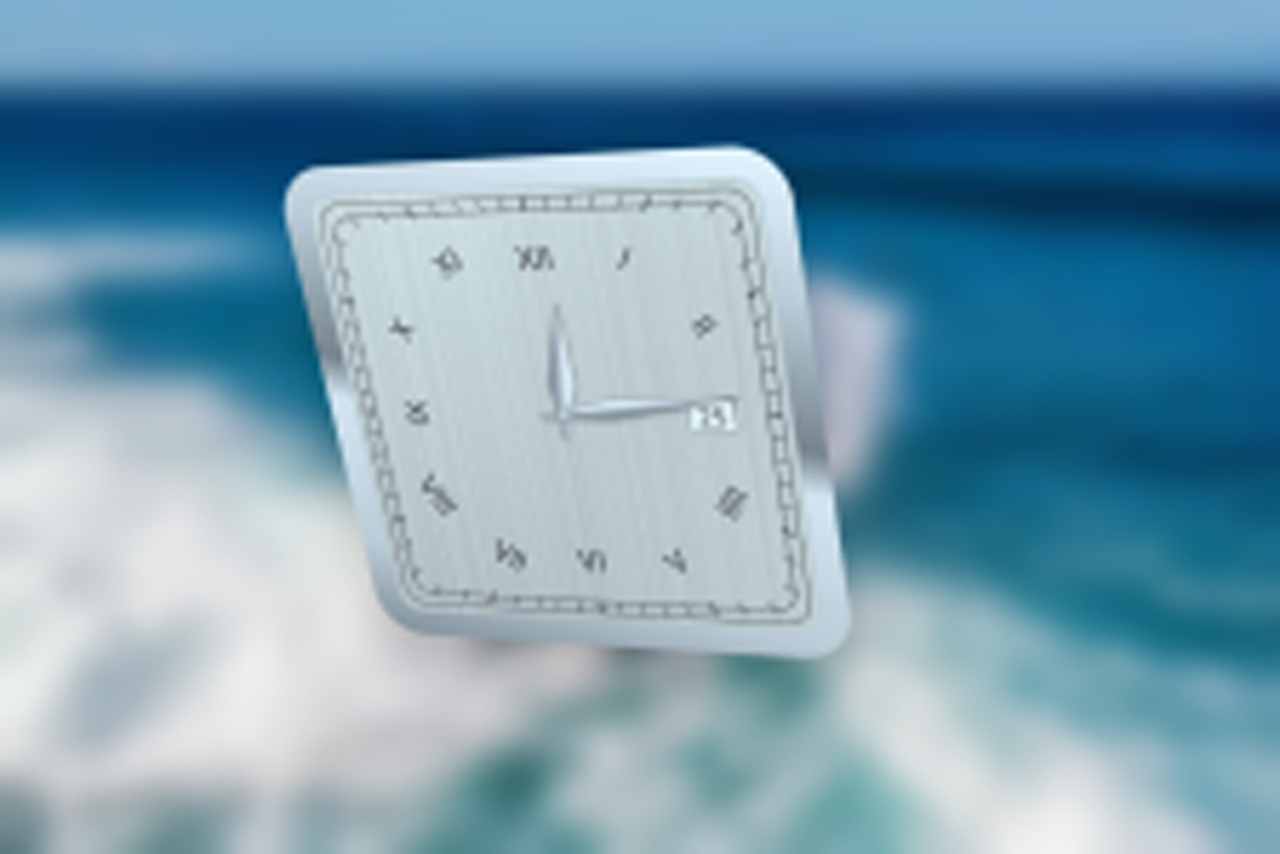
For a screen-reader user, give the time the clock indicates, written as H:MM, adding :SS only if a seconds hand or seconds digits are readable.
12:14
